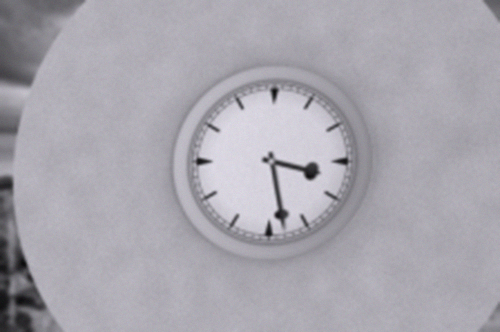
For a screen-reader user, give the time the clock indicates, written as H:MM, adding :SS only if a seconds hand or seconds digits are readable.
3:28
